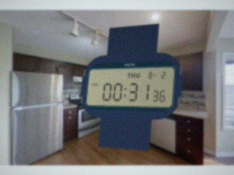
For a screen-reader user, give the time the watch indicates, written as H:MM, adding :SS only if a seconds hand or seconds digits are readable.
0:31:36
